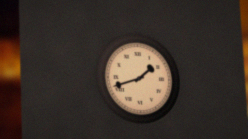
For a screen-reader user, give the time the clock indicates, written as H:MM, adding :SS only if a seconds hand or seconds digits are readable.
1:42
